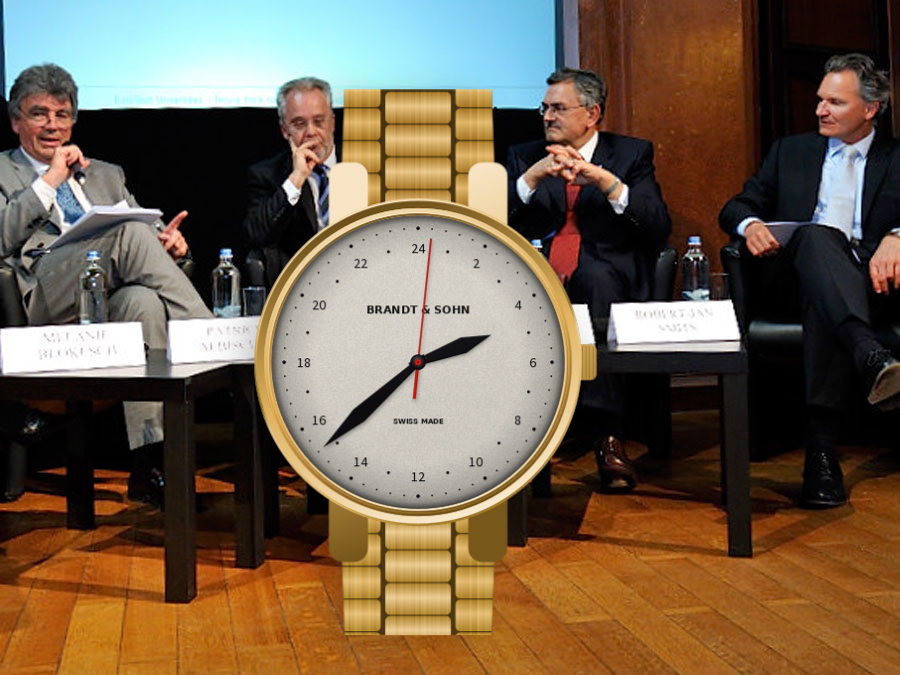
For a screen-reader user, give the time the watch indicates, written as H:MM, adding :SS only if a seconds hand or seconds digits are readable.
4:38:01
